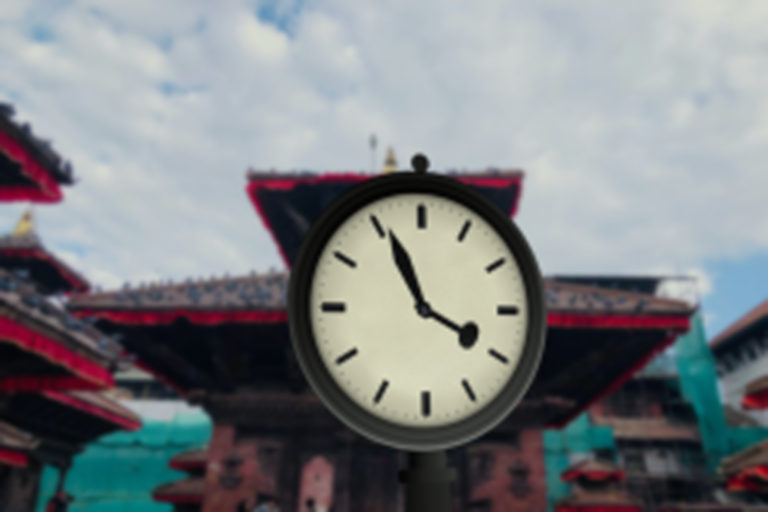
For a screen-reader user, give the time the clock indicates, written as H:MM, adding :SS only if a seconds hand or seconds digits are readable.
3:56
